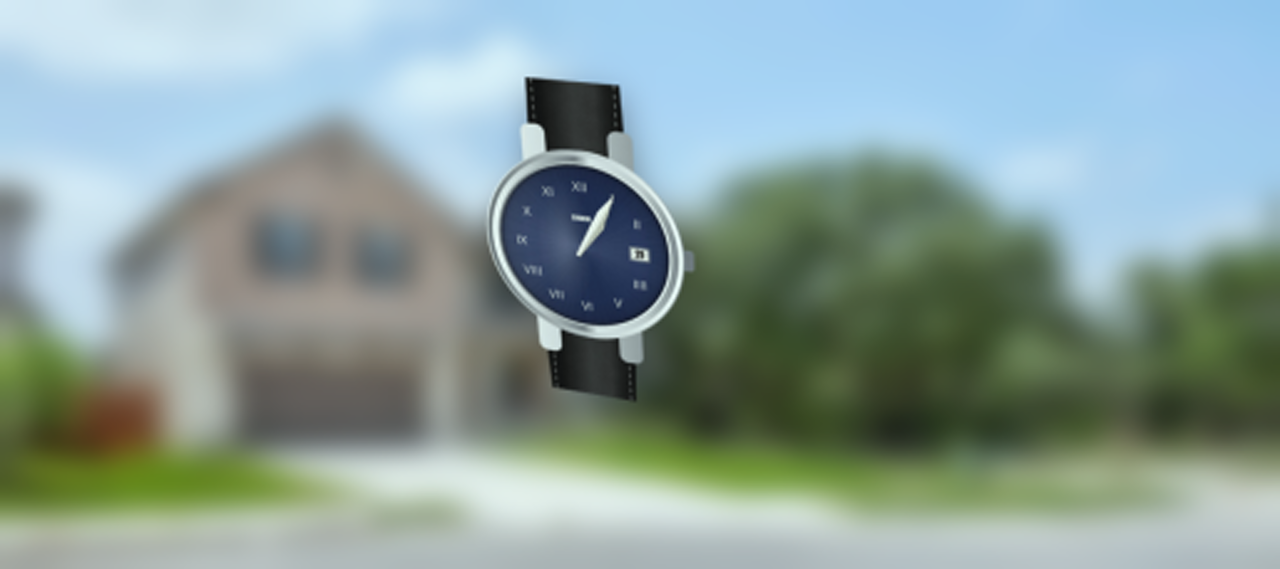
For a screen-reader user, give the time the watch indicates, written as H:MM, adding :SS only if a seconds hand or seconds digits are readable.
1:05
